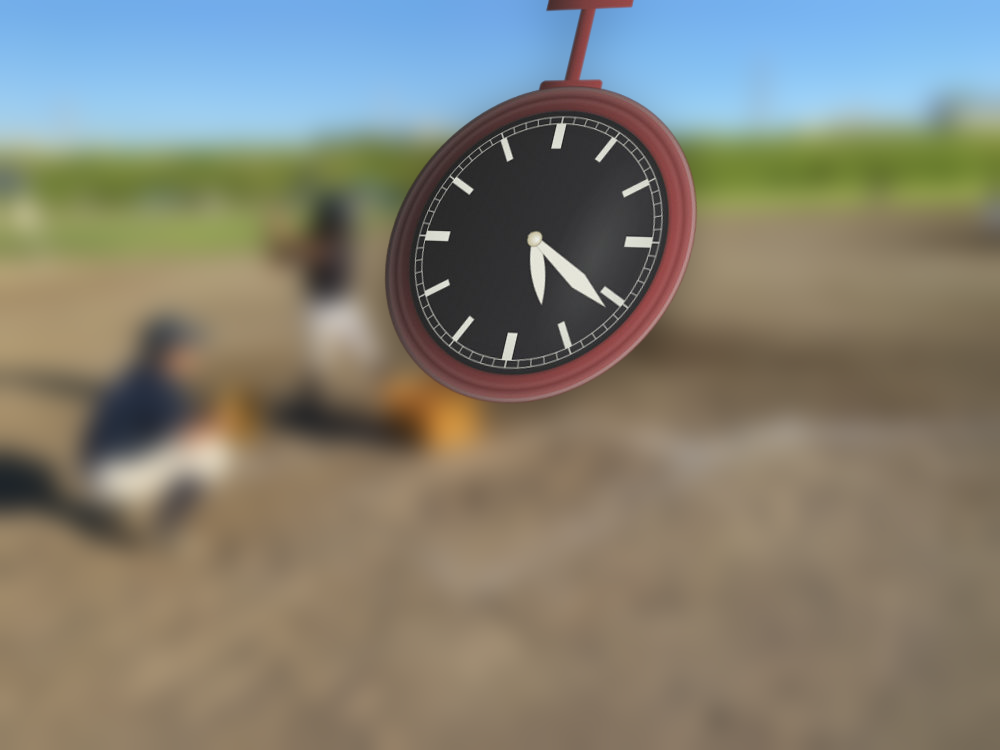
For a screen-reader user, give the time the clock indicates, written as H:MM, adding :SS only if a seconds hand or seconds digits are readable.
5:21
